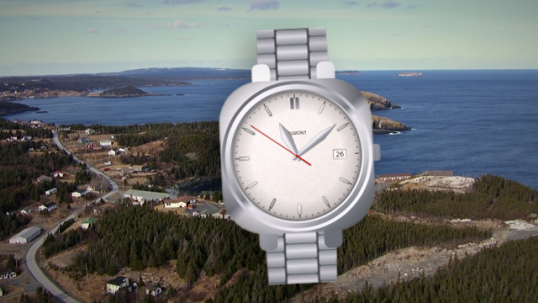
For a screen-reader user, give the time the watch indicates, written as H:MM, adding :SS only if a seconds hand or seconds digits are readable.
11:08:51
